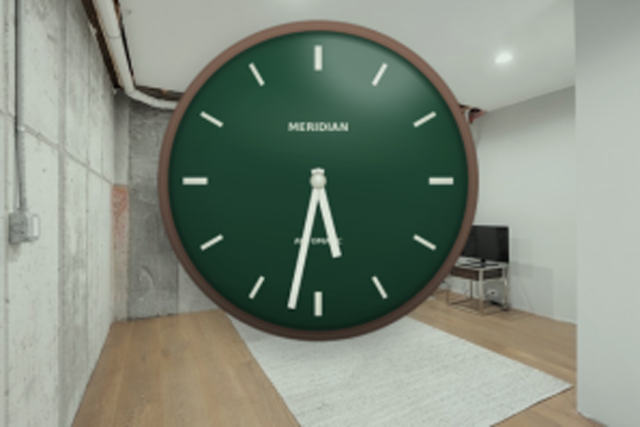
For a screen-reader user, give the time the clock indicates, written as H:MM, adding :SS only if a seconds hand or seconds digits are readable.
5:32
